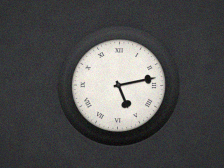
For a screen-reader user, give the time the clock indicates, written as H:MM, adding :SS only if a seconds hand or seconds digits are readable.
5:13
